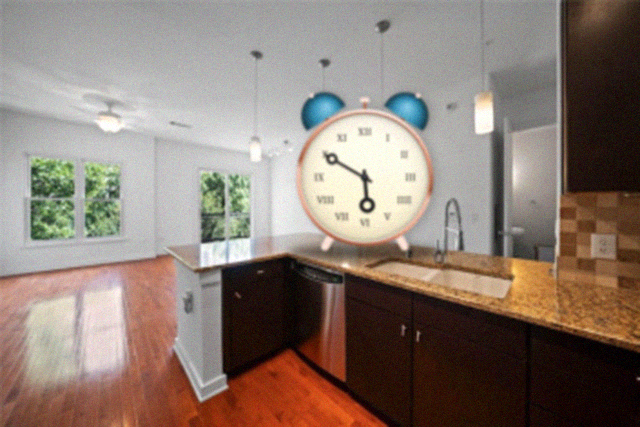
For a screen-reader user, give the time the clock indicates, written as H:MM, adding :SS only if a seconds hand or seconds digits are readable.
5:50
